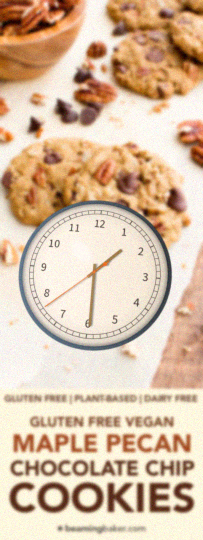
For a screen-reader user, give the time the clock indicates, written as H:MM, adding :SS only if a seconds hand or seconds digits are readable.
1:29:38
